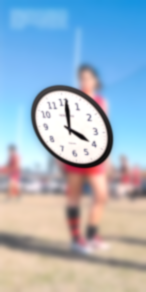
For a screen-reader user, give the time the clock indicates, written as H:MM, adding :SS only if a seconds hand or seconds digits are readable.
4:01
